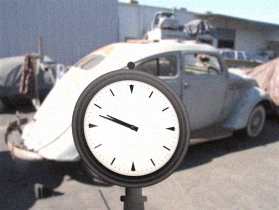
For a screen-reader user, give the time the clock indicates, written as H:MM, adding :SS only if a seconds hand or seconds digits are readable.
9:48
